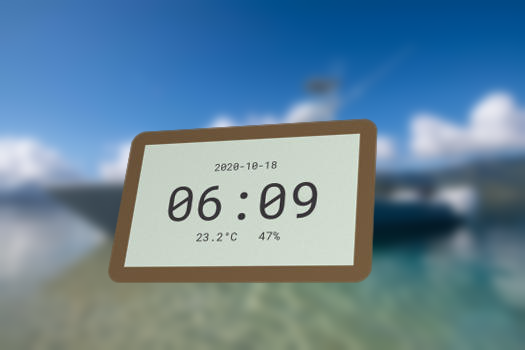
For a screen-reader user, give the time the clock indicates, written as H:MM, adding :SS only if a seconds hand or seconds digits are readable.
6:09
